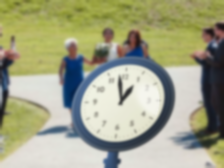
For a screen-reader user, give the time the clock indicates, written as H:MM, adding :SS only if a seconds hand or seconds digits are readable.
12:58
